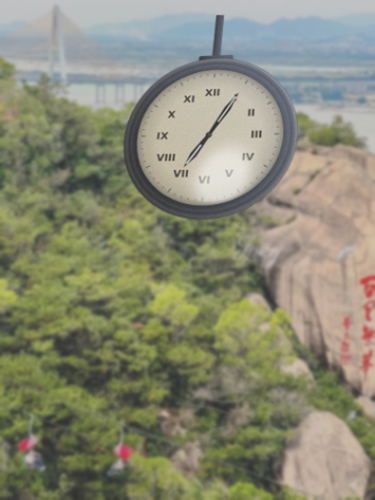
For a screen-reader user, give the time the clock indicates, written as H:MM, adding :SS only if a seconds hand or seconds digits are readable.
7:05
